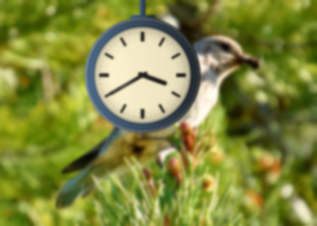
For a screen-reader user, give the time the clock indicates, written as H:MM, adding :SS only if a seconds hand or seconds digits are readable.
3:40
